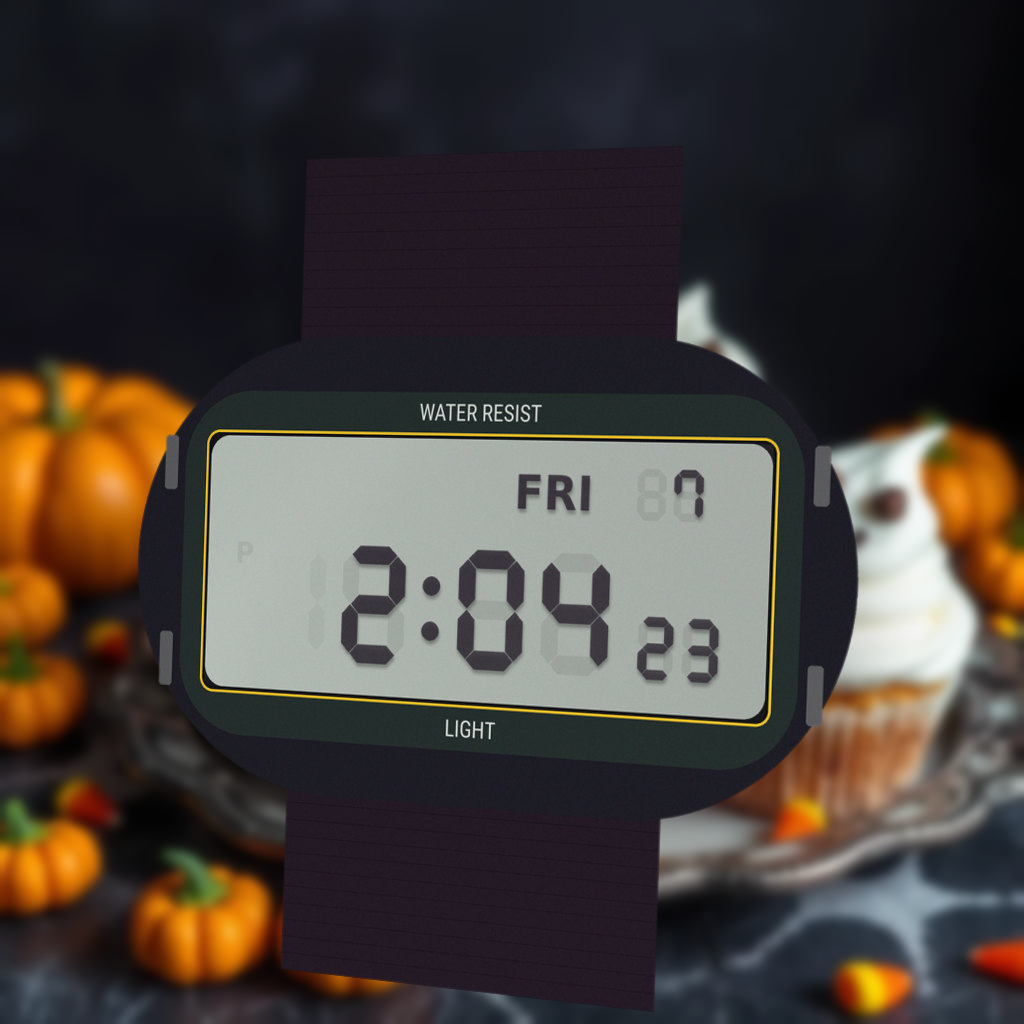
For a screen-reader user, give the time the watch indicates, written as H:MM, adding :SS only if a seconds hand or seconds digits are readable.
2:04:23
